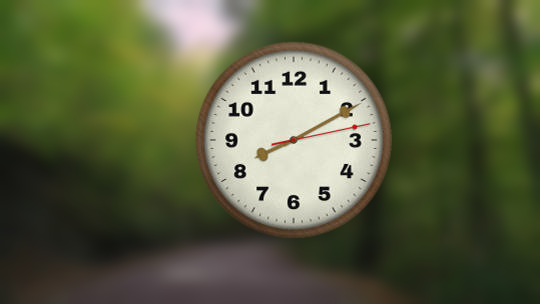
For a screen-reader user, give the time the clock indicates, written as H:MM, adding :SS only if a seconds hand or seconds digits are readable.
8:10:13
